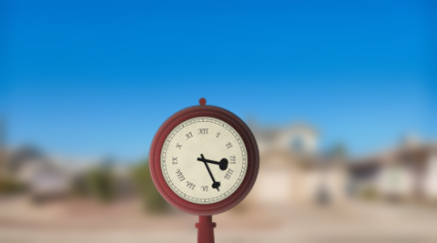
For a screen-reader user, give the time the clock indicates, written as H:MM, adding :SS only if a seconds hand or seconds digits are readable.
3:26
